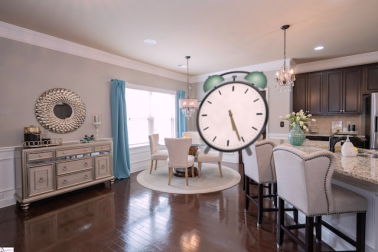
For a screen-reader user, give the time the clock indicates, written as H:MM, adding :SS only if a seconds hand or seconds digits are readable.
5:26
